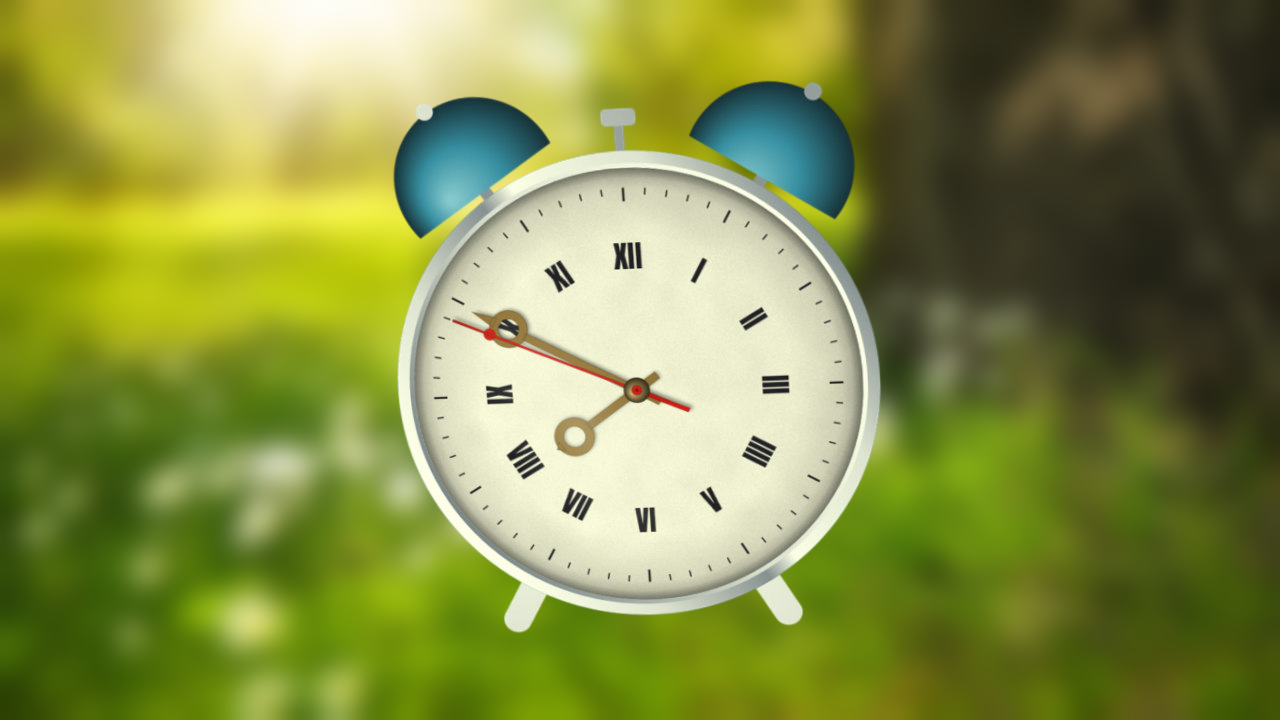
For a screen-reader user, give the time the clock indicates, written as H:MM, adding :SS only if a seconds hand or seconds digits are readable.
7:49:49
